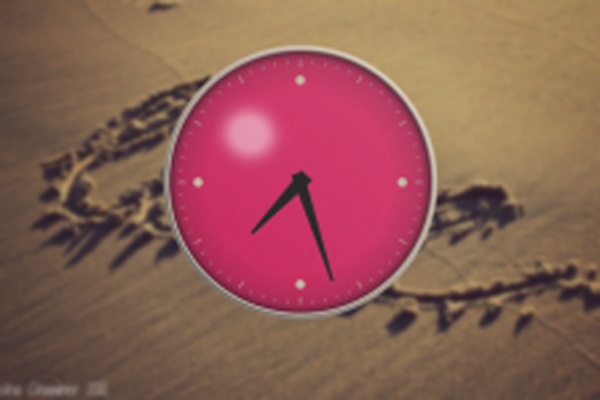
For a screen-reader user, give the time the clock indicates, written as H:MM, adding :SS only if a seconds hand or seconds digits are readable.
7:27
